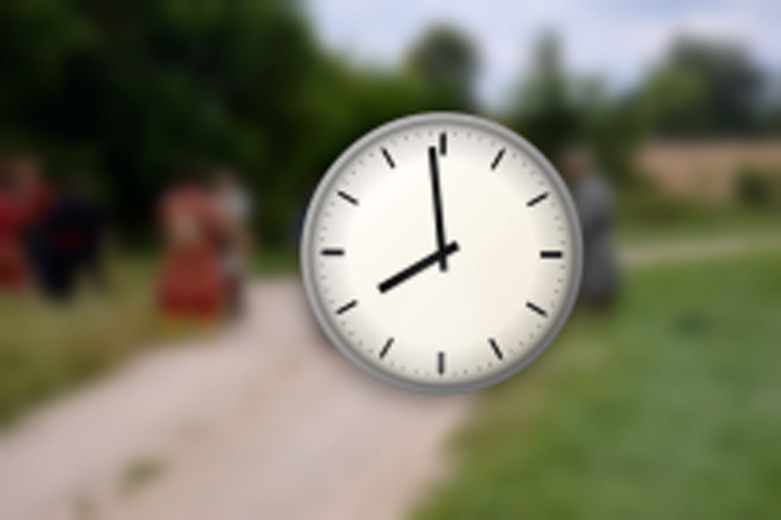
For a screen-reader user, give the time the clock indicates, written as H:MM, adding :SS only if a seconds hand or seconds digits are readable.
7:59
